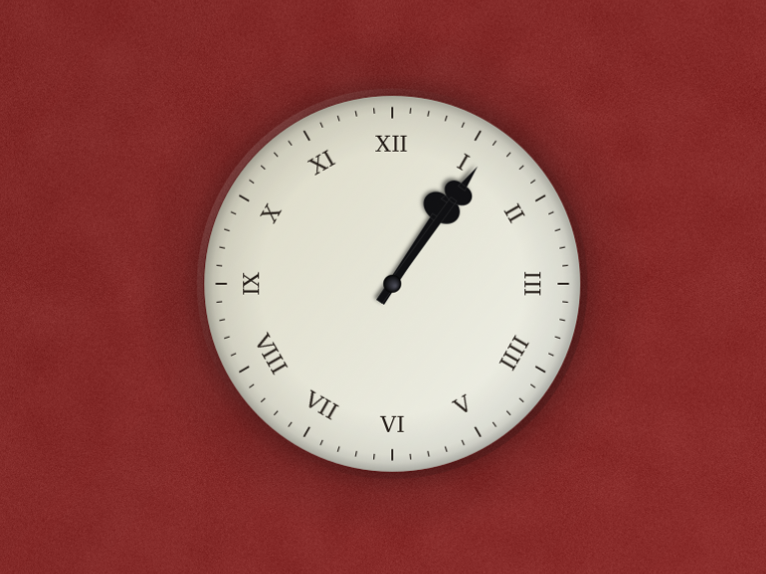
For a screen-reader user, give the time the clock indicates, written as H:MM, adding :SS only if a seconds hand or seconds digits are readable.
1:06
